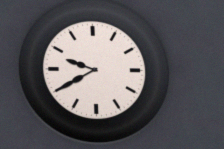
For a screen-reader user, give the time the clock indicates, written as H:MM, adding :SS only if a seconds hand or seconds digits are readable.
9:40
